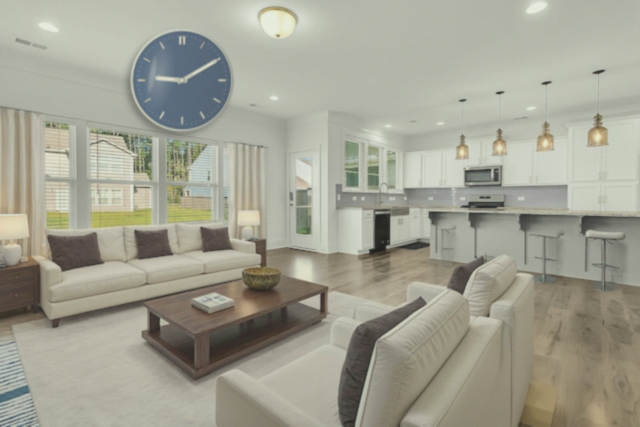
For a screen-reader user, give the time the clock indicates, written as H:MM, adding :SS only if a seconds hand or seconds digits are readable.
9:10
